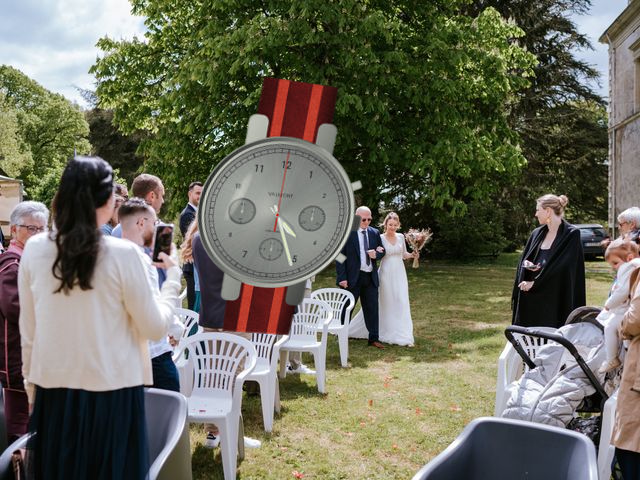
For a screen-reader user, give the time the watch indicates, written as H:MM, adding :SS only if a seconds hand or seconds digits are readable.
4:26
